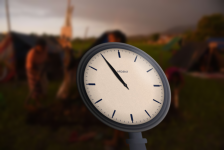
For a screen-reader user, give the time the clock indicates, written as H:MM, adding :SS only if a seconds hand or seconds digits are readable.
10:55
